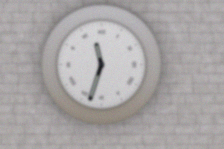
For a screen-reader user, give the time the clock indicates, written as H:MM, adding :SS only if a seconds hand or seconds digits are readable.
11:33
